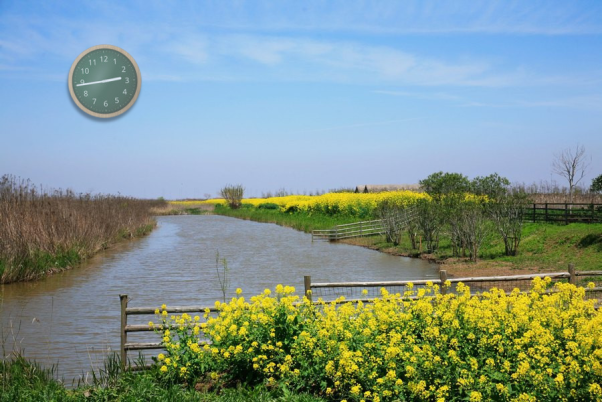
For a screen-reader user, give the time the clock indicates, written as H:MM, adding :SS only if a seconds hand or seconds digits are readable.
2:44
